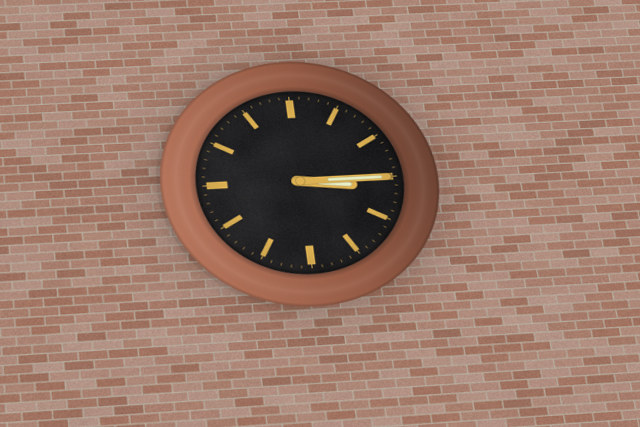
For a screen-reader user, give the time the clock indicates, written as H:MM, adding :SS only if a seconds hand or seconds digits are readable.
3:15
